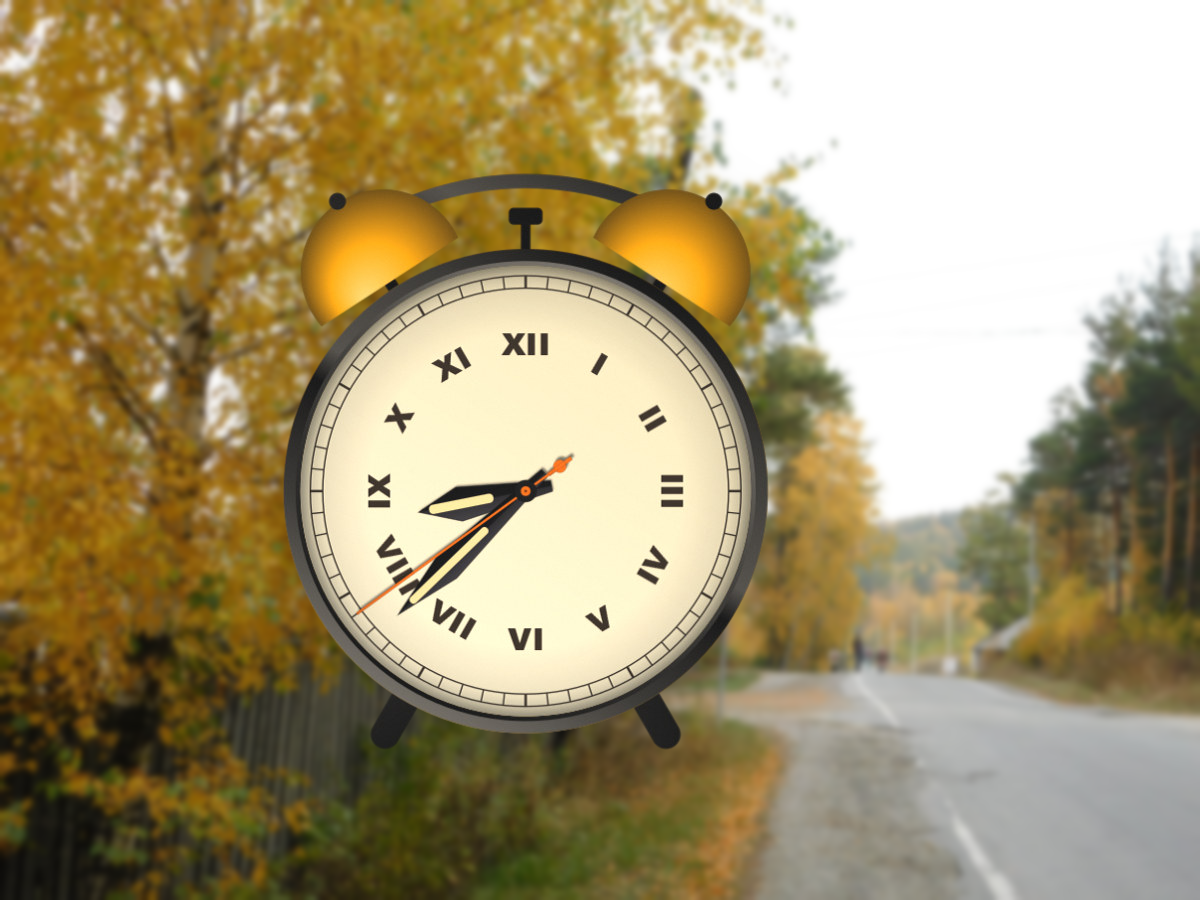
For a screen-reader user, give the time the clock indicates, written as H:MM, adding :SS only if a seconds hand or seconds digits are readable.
8:37:39
